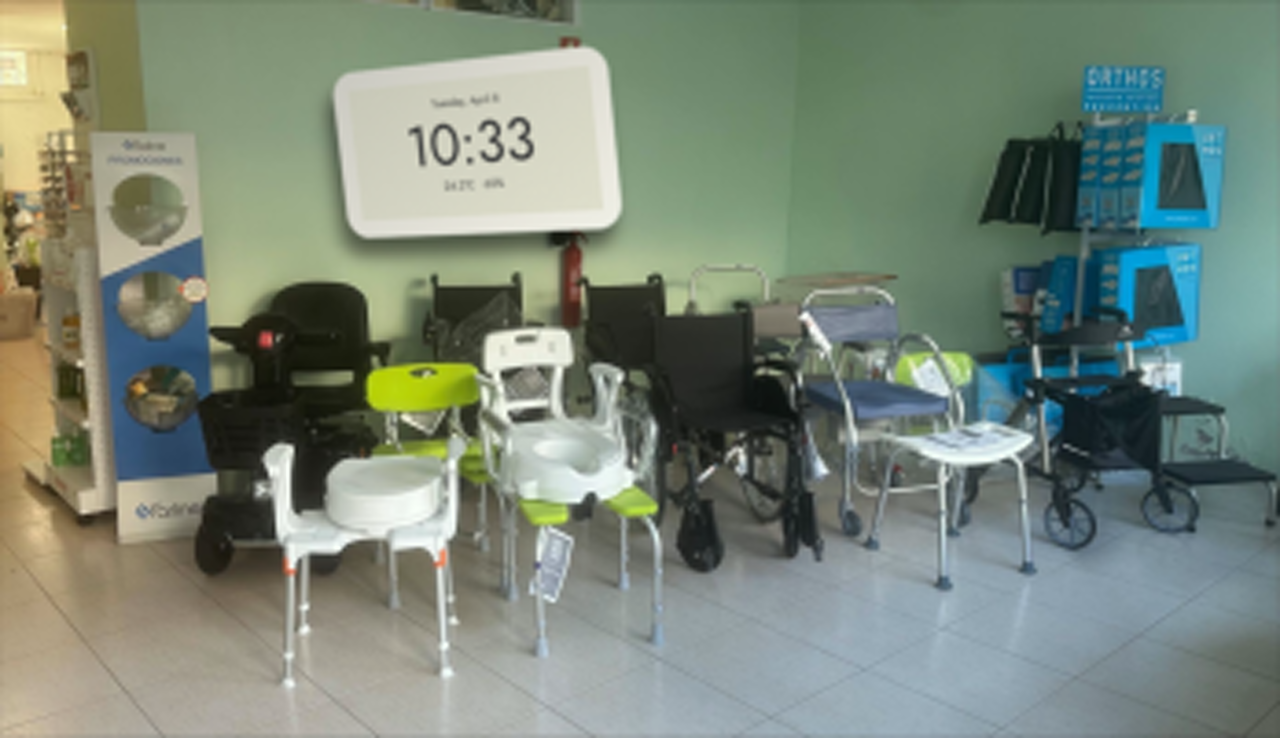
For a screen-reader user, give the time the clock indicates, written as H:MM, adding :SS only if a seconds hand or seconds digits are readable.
10:33
